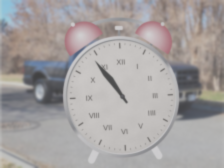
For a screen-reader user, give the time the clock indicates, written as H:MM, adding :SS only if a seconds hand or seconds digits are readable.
10:54
